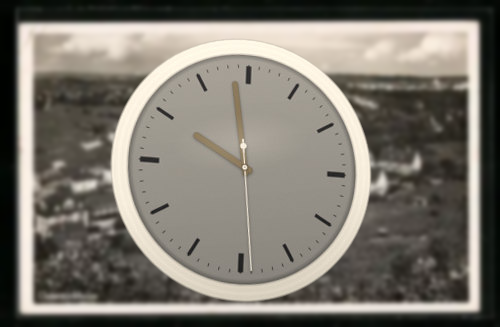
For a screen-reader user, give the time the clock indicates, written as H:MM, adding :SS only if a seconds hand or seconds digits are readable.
9:58:29
